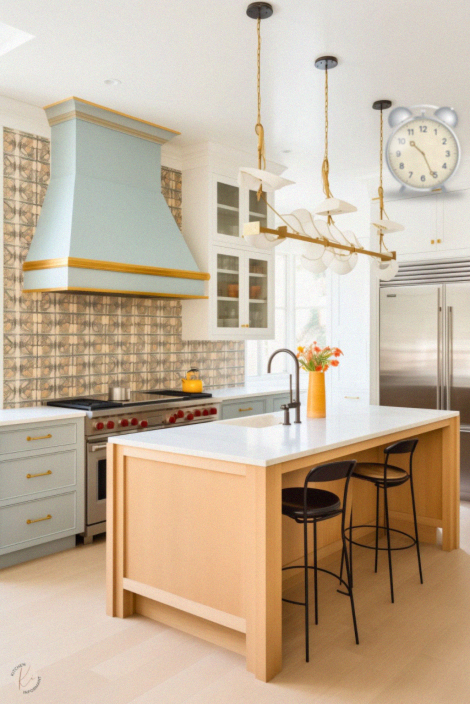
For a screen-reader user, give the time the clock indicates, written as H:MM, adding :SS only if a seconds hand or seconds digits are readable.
10:26
